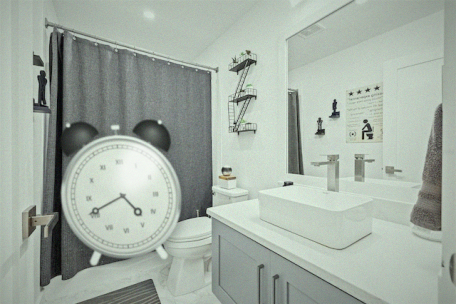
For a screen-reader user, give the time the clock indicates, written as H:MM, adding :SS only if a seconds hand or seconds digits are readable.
4:41
